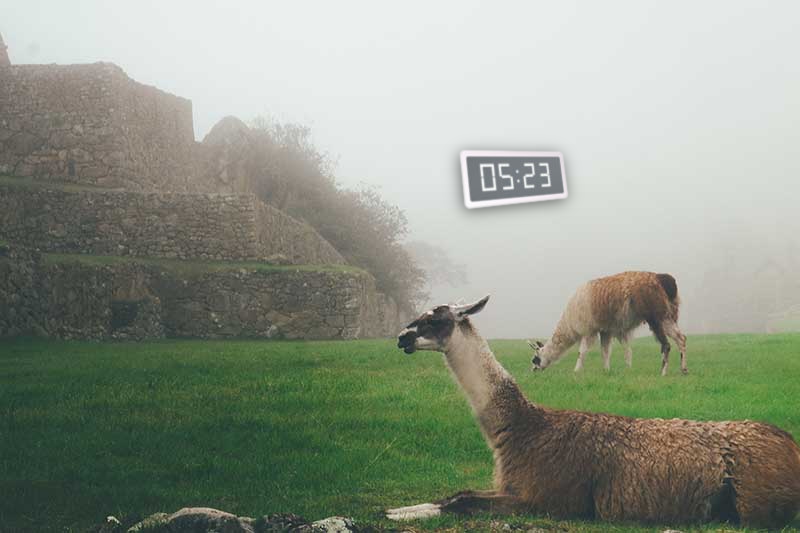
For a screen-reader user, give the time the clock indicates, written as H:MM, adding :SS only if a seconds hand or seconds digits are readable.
5:23
